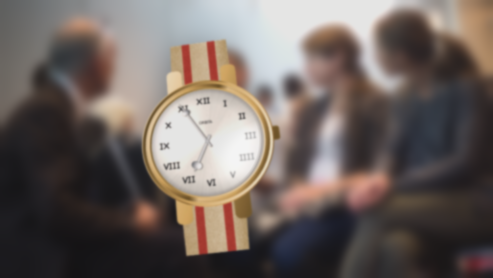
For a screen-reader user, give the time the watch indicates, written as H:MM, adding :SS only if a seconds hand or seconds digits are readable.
6:55
